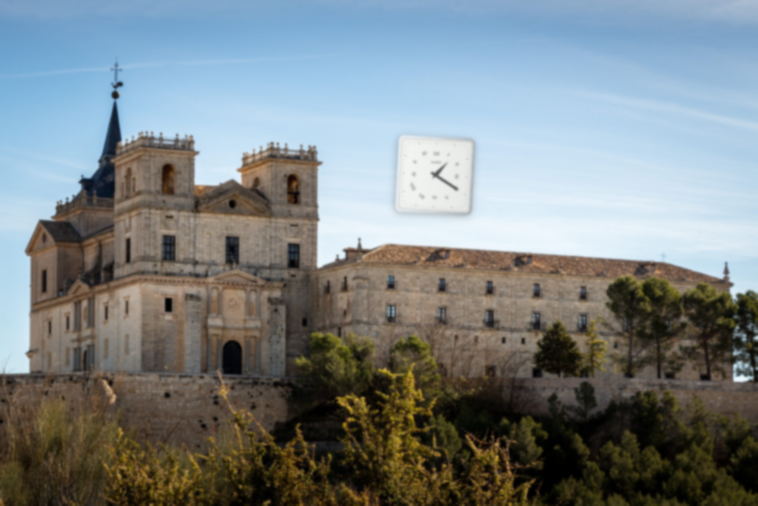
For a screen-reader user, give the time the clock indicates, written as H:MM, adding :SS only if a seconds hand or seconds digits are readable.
1:20
